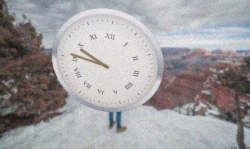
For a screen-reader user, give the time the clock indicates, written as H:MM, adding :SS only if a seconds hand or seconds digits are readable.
9:46
